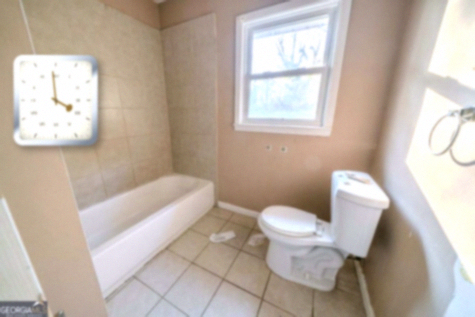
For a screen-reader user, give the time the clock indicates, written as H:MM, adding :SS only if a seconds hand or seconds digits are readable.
3:59
